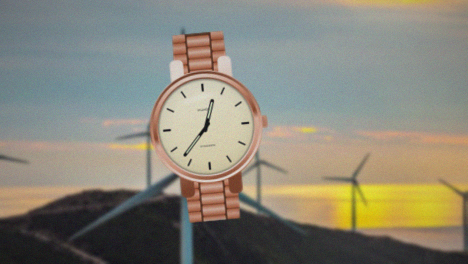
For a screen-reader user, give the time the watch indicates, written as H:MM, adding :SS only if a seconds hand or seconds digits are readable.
12:37
